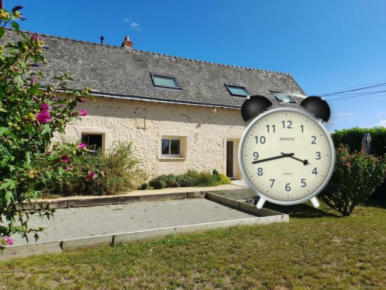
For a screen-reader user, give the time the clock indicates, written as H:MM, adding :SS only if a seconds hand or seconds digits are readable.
3:43
